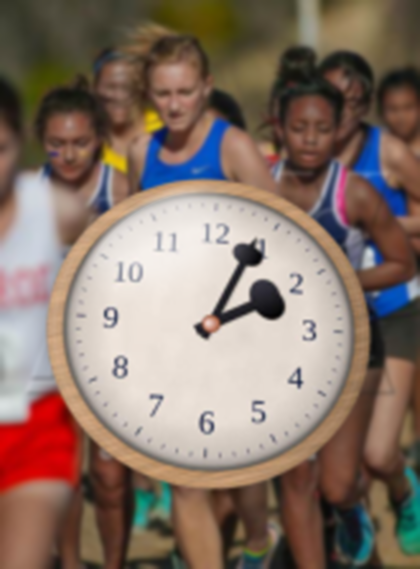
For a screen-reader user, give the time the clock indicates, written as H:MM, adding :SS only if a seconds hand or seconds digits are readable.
2:04
